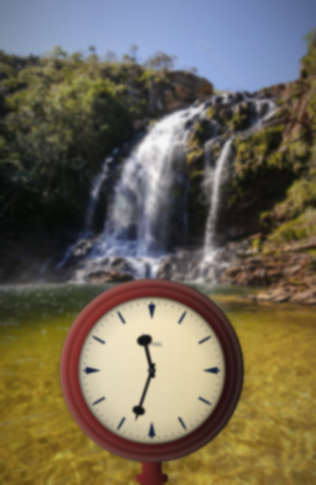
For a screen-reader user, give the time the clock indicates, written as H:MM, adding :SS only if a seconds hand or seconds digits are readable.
11:33
